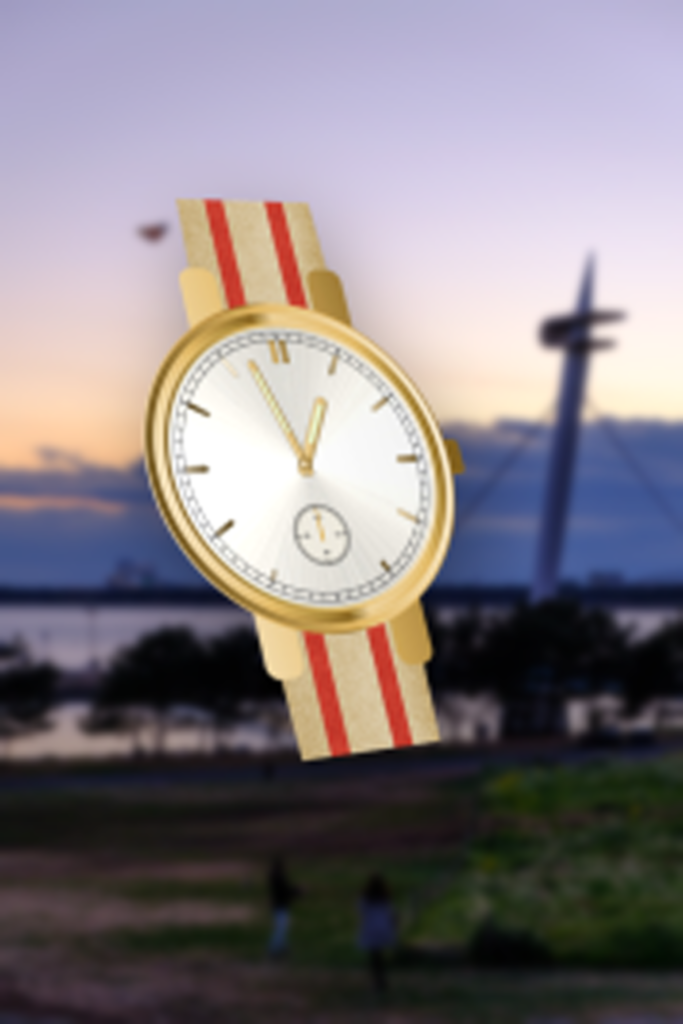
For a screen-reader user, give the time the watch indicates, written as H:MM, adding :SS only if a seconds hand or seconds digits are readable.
12:57
